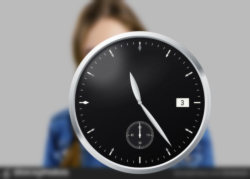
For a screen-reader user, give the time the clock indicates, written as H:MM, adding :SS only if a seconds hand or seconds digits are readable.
11:24
